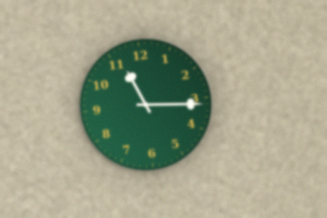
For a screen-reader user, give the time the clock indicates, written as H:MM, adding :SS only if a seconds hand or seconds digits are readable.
11:16
